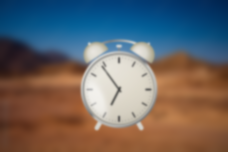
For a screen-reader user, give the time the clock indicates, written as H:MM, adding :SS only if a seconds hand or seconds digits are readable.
6:54
